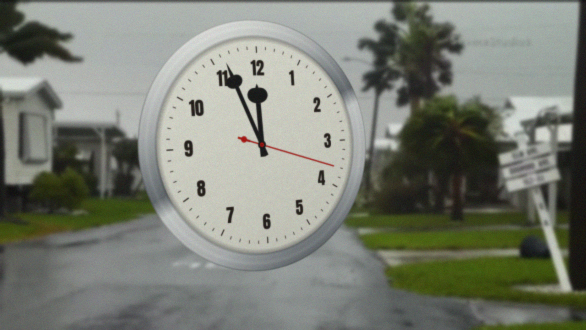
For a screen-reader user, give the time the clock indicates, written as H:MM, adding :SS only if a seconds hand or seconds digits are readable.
11:56:18
